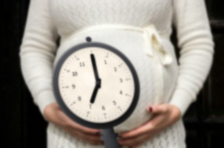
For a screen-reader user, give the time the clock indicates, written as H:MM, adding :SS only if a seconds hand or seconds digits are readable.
7:00
